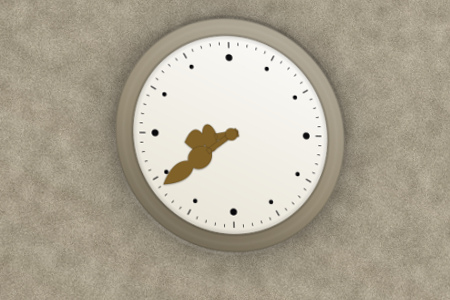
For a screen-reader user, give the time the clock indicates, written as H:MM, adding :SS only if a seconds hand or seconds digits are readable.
8:39
